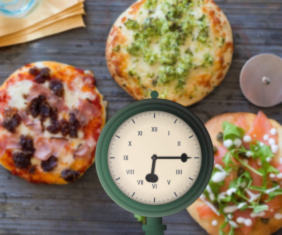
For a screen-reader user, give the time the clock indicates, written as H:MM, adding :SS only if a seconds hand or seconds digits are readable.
6:15
